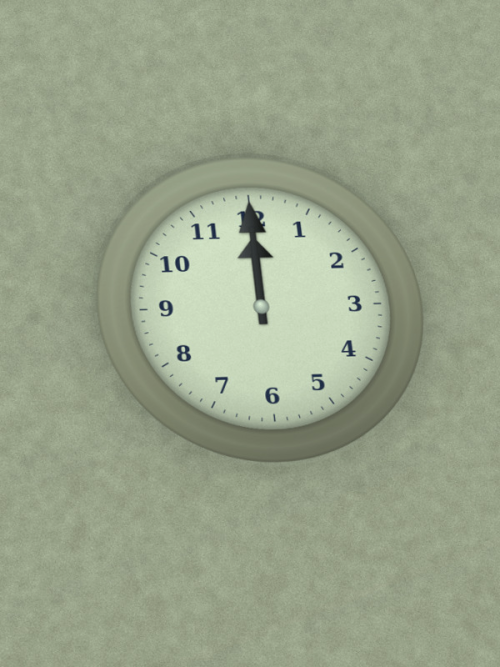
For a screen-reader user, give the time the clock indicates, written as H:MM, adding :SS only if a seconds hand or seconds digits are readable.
12:00
